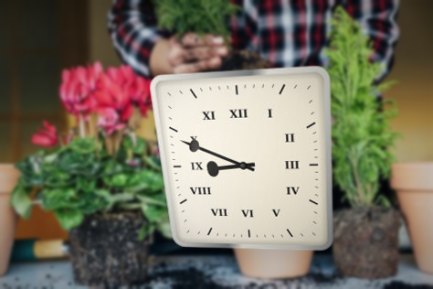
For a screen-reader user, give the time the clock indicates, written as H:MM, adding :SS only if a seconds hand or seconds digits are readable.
8:49
